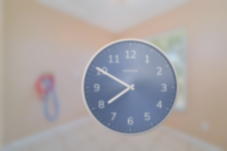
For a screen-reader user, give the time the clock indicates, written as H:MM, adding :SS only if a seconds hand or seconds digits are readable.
7:50
